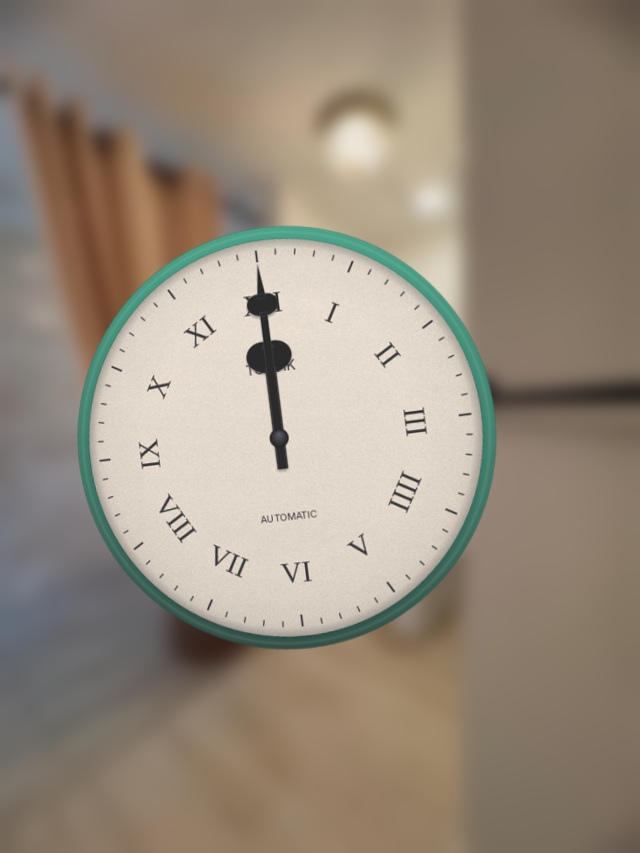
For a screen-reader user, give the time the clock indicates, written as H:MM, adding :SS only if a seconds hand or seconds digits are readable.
12:00
